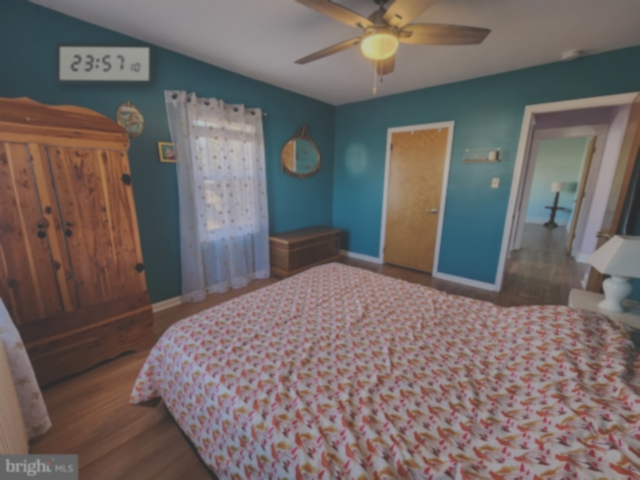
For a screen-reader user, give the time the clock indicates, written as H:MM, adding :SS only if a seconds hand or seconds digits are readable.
23:57
